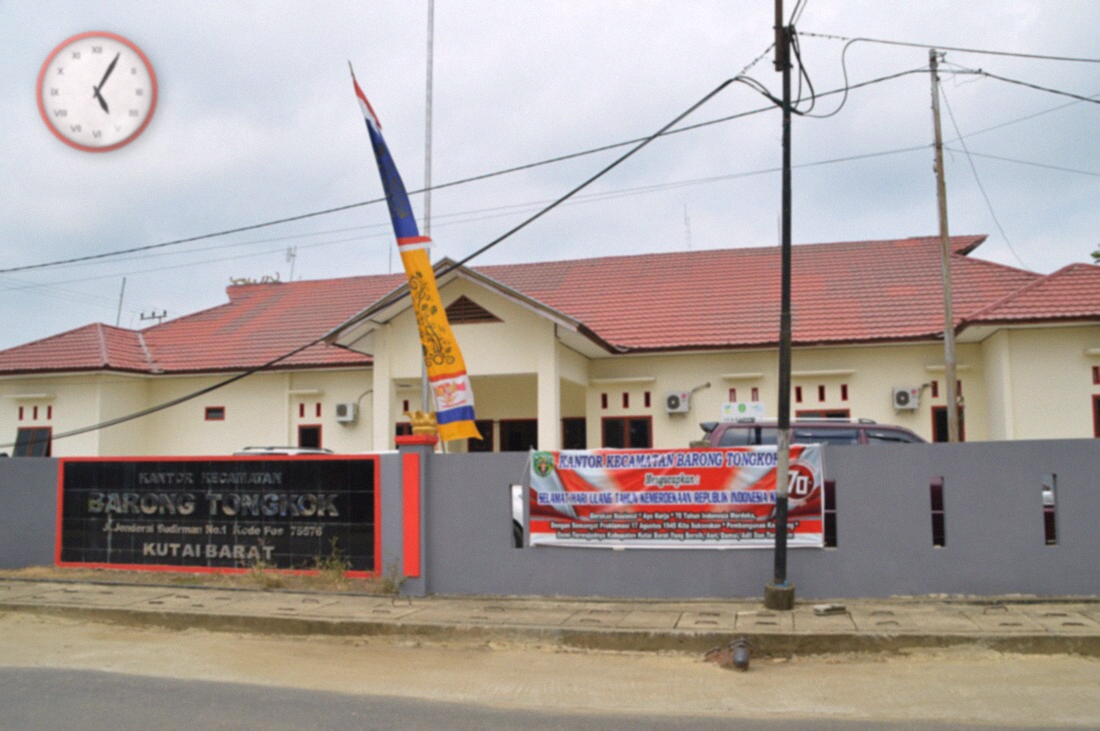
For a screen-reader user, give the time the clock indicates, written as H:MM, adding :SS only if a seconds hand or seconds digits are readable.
5:05
